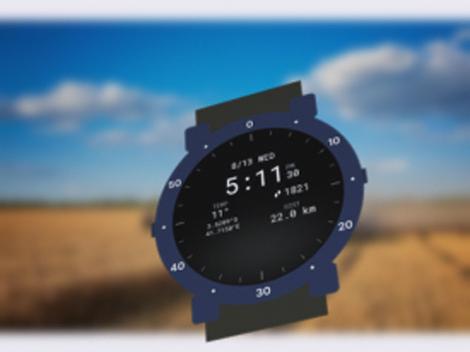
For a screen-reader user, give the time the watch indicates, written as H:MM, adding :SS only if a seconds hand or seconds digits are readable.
5:11
